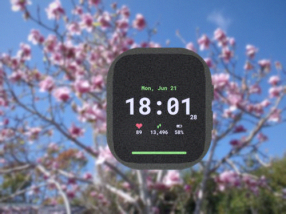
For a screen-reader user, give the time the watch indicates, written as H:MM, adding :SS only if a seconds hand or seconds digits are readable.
18:01
